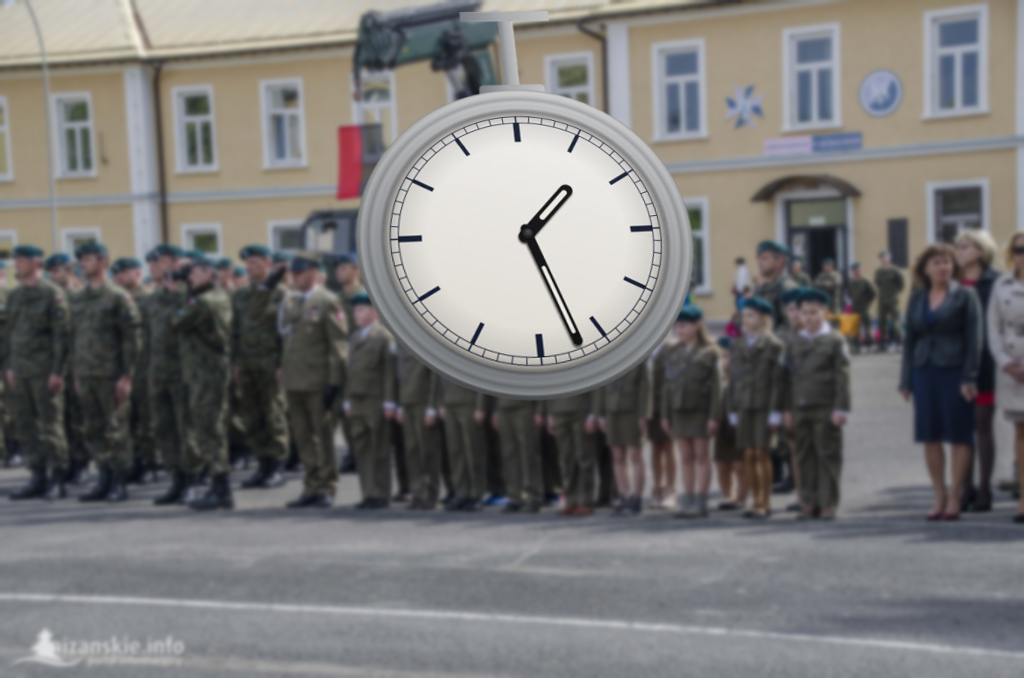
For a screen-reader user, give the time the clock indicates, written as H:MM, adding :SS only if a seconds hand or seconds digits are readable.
1:27
